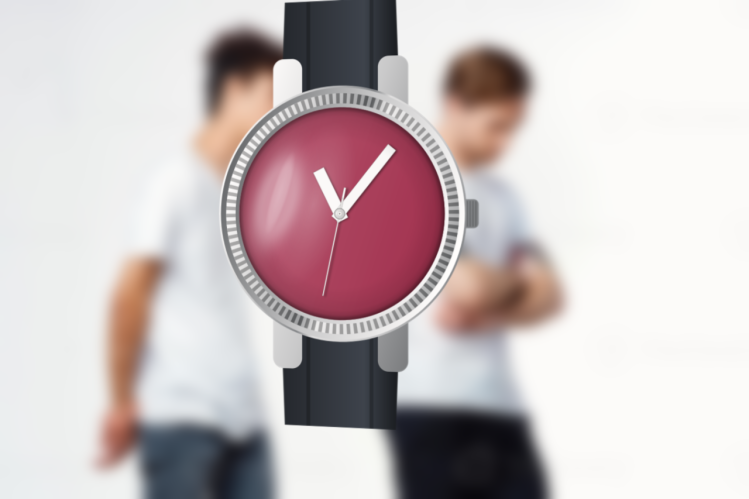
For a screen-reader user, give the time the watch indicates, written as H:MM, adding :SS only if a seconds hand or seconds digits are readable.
11:06:32
